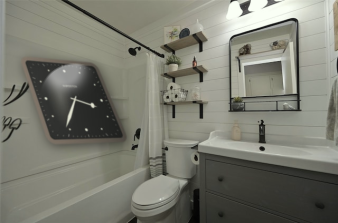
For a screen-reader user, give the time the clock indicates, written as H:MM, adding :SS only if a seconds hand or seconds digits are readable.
3:36
